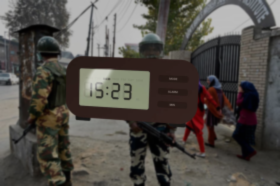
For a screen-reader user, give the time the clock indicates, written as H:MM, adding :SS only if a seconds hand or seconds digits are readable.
15:23
